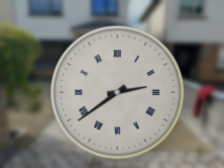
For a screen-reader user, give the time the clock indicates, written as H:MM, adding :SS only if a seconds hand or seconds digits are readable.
2:39
